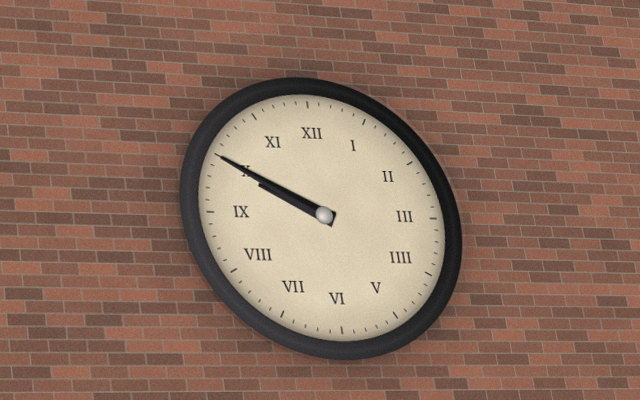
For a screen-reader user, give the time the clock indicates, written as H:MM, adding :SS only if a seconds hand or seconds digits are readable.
9:50
